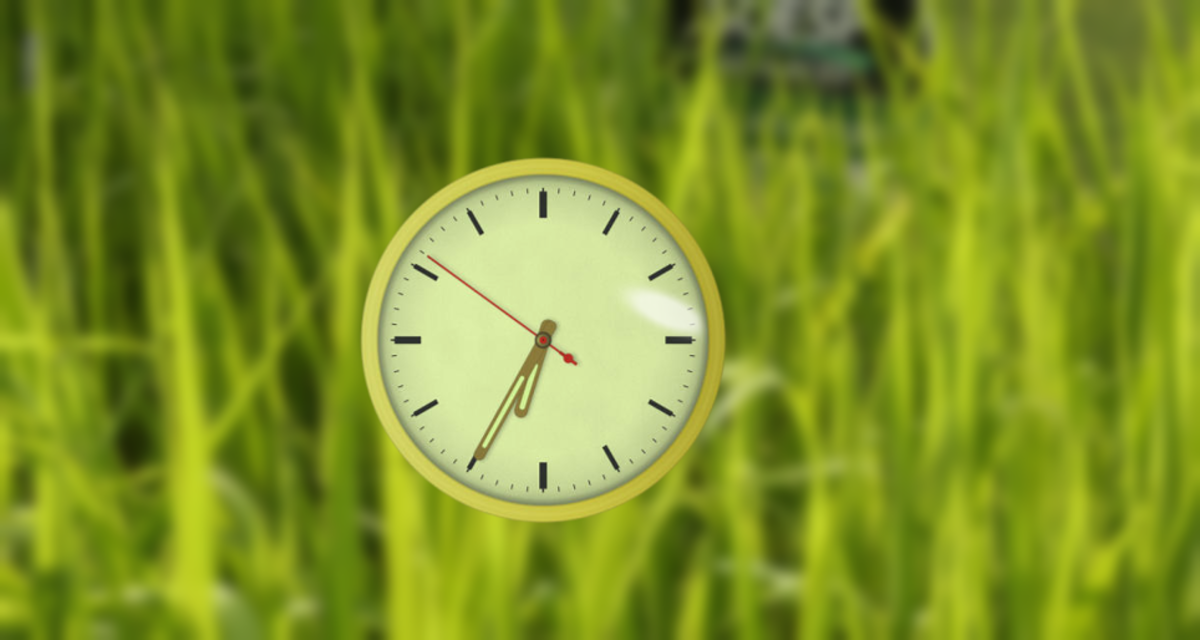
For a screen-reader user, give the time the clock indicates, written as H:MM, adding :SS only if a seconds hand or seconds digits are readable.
6:34:51
